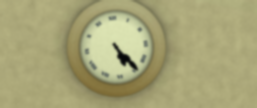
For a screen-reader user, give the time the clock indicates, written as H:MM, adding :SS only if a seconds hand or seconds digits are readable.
5:24
